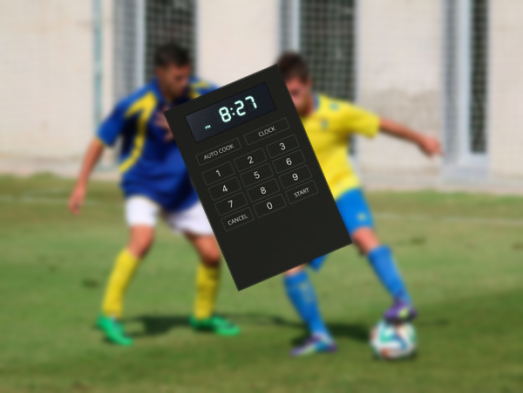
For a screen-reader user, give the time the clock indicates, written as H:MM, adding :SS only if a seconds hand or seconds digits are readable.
8:27
